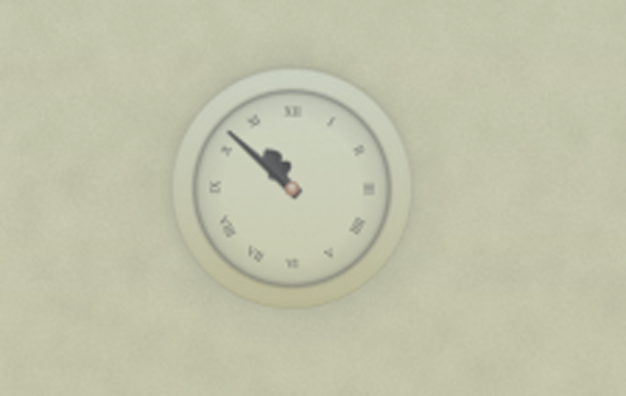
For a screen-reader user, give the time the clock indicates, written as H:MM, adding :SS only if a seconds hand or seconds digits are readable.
10:52
